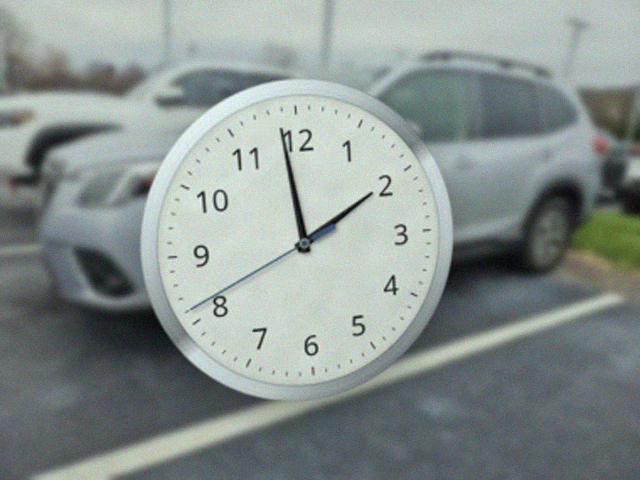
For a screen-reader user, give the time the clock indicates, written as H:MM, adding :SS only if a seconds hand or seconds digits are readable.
1:58:41
